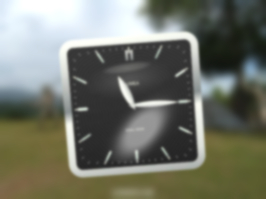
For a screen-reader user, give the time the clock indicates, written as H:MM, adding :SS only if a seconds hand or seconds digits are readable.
11:15
